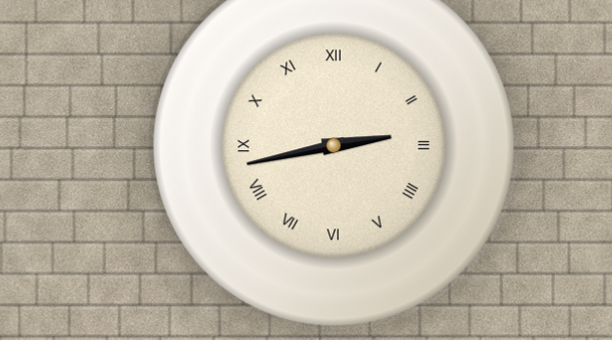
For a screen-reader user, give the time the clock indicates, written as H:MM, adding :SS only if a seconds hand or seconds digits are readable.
2:43
